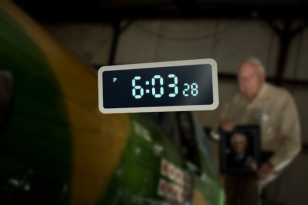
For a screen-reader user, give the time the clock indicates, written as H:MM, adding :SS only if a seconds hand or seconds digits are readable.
6:03:28
